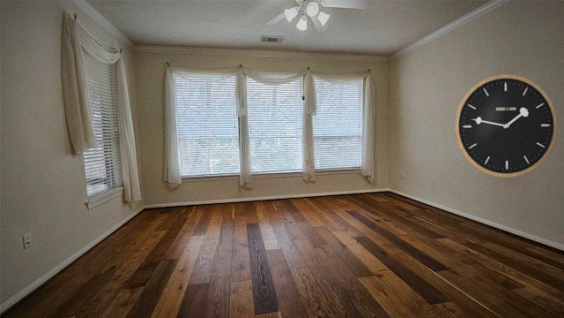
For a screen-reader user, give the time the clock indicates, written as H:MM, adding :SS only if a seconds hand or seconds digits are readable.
1:47
